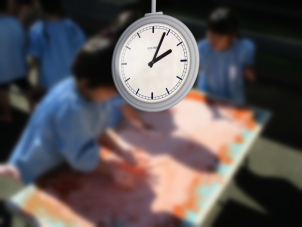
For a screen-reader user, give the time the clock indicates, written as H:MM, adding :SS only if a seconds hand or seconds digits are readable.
2:04
